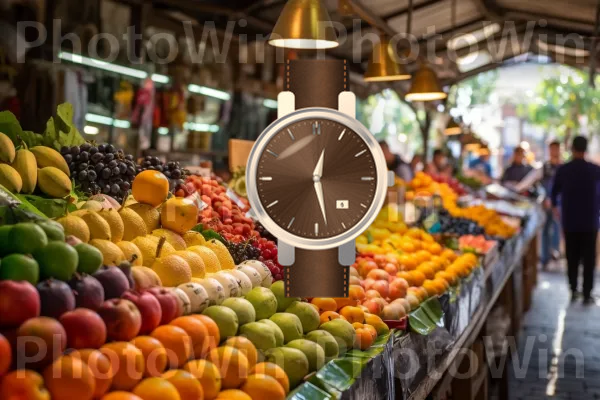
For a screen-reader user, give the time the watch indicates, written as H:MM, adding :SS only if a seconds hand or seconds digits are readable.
12:28
